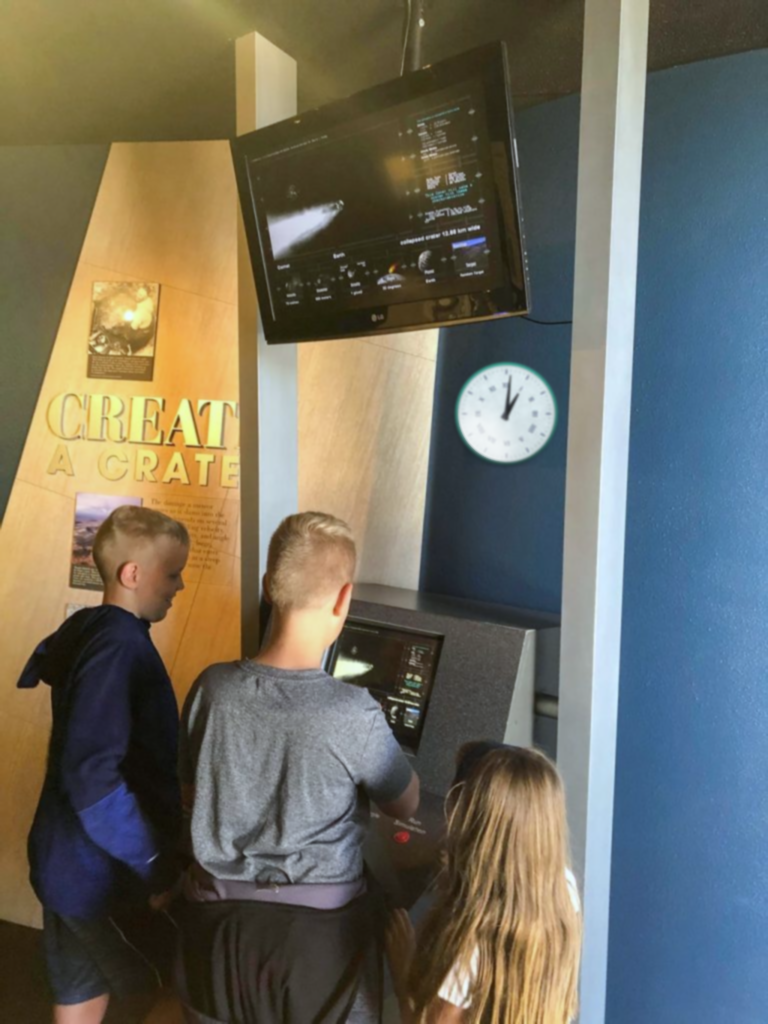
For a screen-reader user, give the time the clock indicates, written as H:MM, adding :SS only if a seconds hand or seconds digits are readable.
1:01
